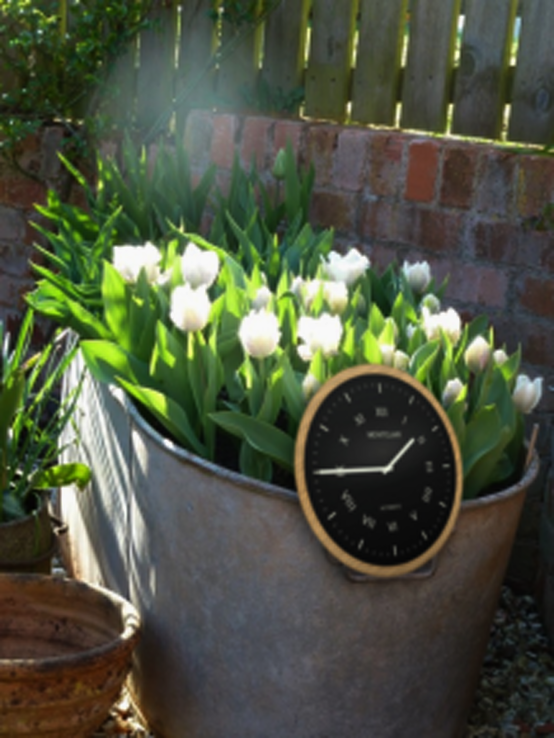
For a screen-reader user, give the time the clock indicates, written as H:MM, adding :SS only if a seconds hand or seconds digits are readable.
1:45
